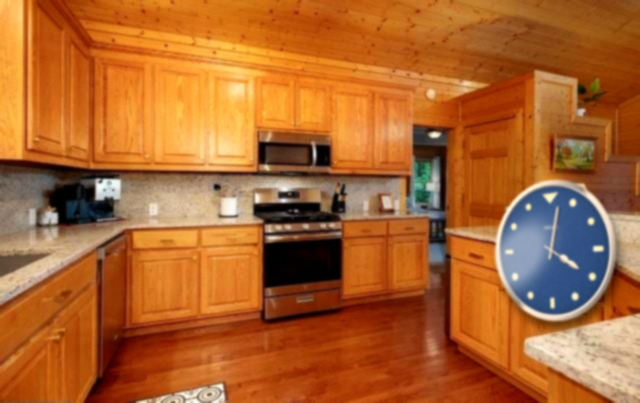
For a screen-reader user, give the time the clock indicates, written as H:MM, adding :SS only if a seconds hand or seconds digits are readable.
4:02
